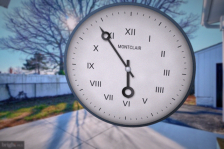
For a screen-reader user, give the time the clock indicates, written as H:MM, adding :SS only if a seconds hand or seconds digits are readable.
5:54
